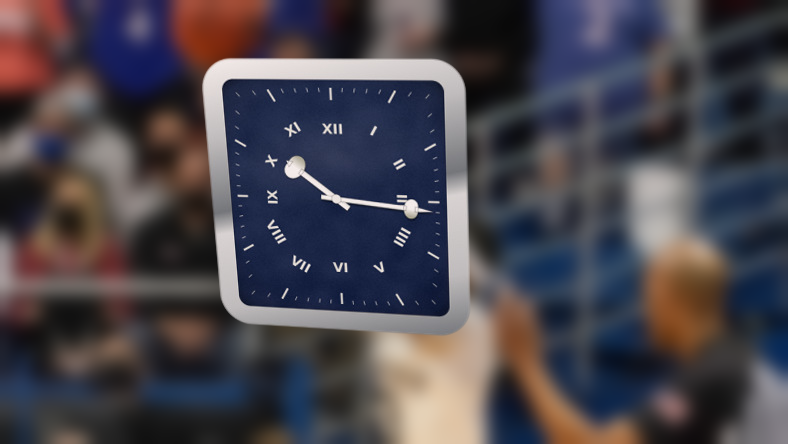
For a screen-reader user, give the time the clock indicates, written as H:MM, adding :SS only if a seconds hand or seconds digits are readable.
10:16
